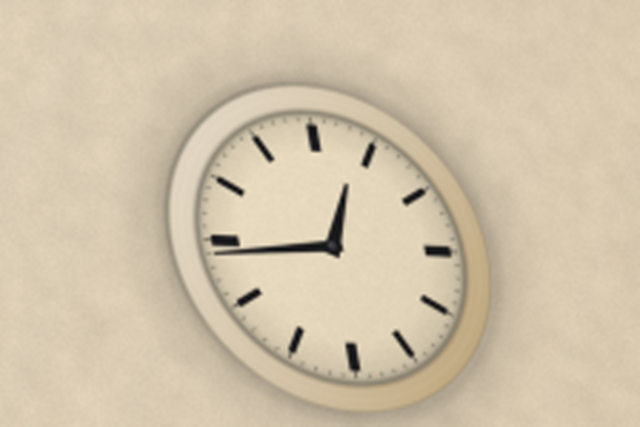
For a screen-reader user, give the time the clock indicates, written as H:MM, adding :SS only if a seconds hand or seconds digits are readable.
12:44
